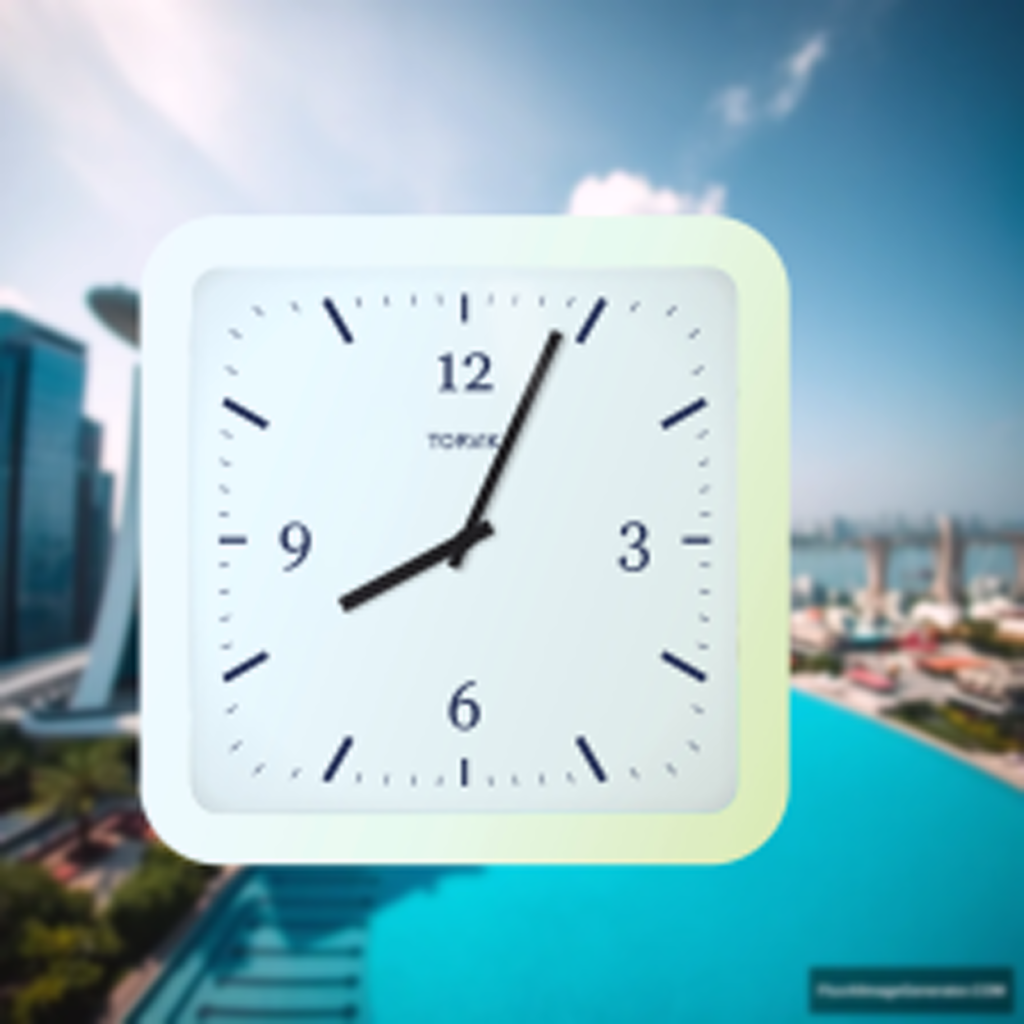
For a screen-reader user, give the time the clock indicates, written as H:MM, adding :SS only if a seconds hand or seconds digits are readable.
8:04
